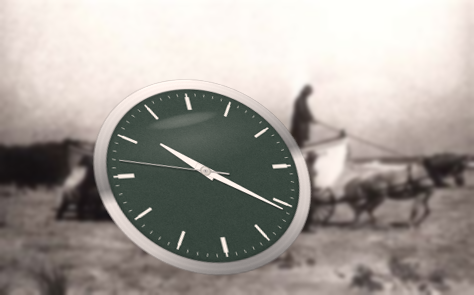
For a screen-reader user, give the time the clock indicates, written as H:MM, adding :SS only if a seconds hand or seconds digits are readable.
10:20:47
